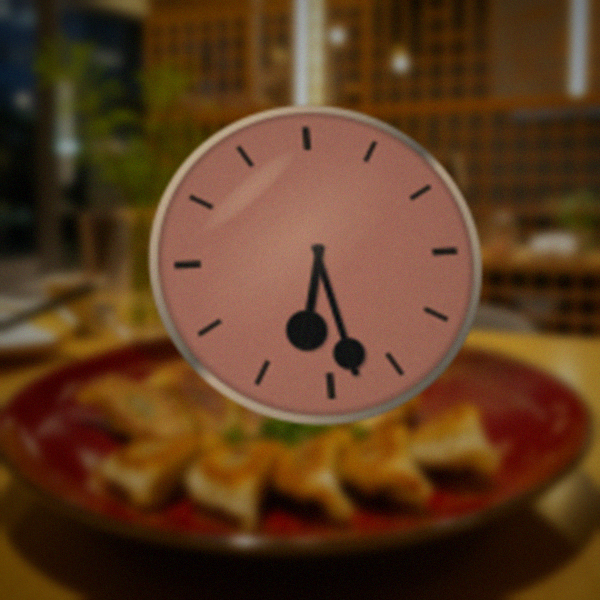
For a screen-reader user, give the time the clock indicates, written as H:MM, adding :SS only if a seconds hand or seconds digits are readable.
6:28
